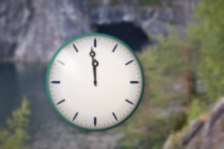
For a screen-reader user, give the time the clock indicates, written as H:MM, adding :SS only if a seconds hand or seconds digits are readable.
11:59
